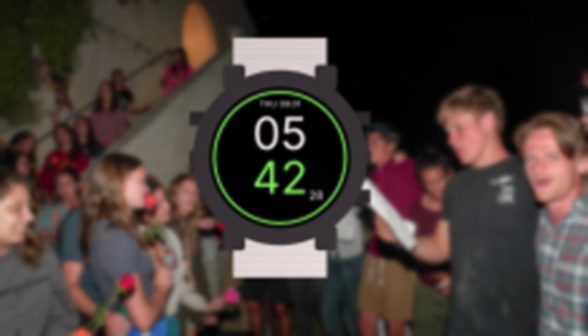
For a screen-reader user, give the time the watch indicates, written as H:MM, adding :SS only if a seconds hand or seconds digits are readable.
5:42
